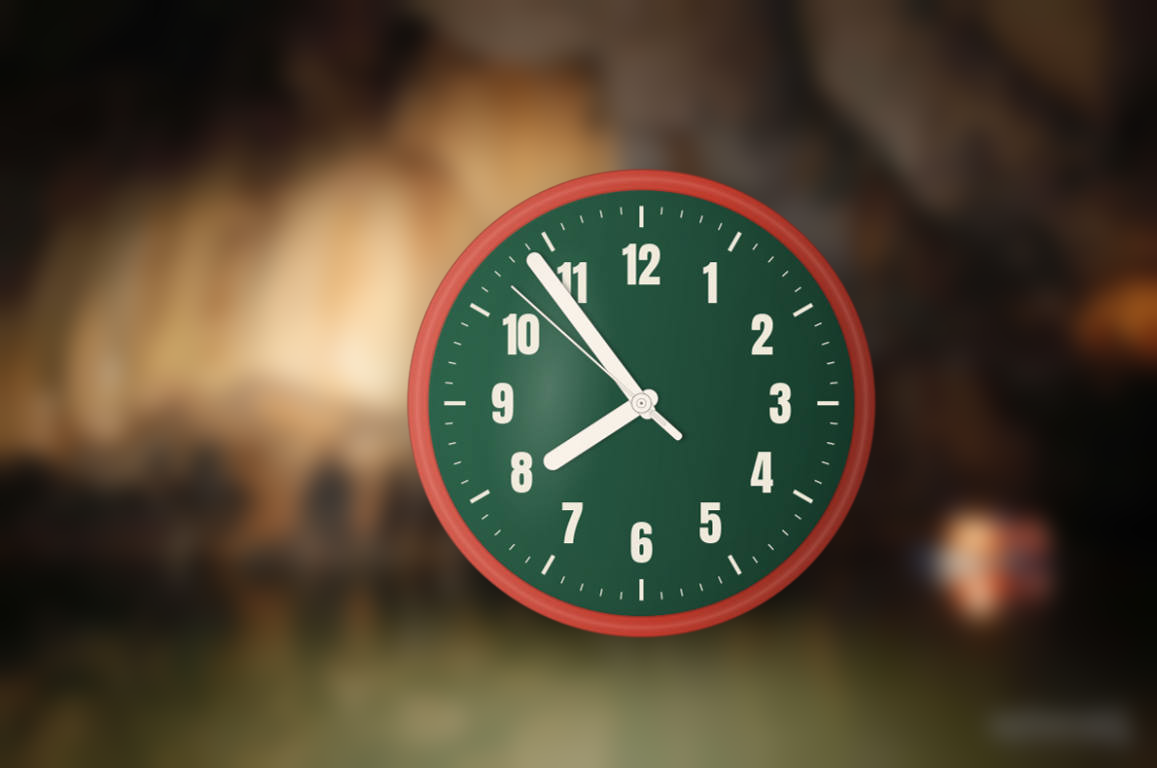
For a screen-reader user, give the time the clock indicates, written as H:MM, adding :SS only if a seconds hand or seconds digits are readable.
7:53:52
